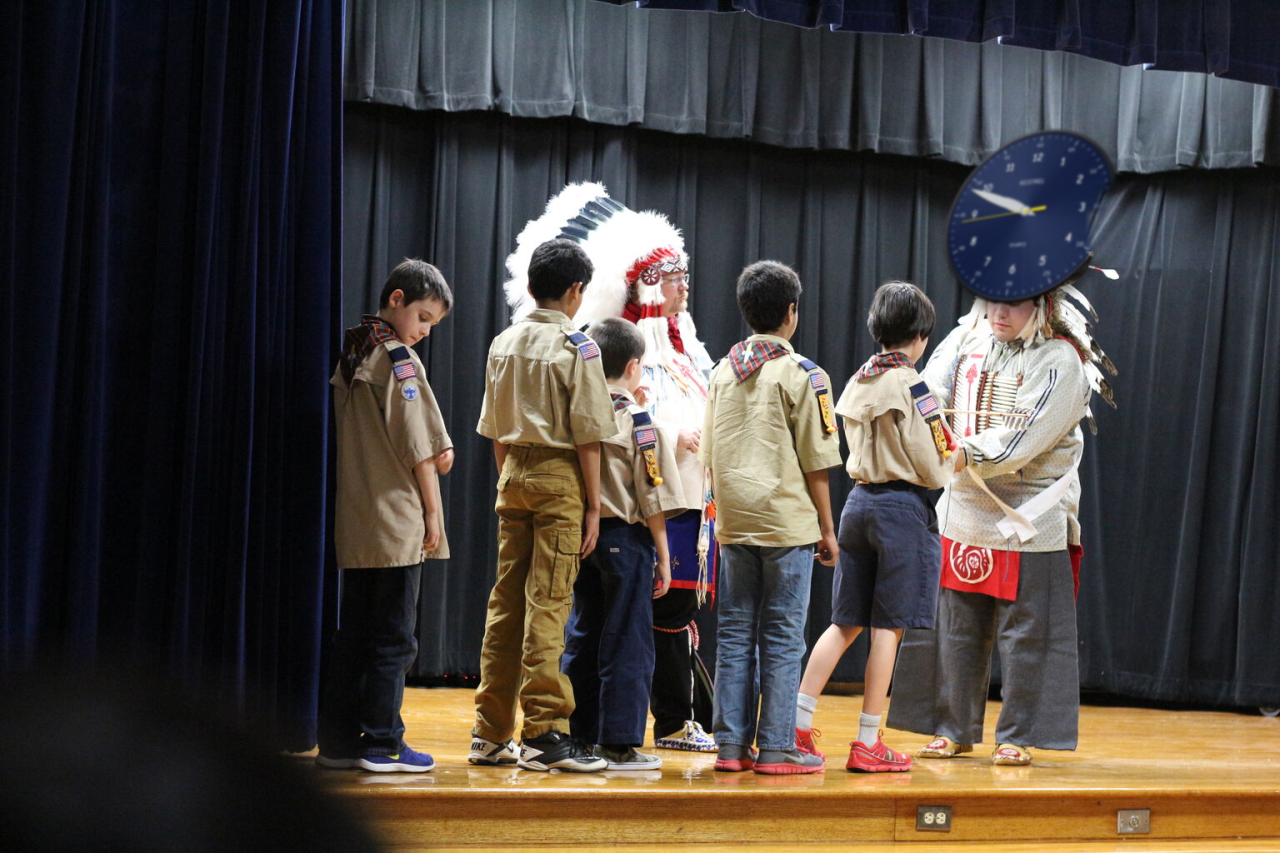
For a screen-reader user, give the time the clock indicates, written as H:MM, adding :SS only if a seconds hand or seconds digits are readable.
9:48:44
